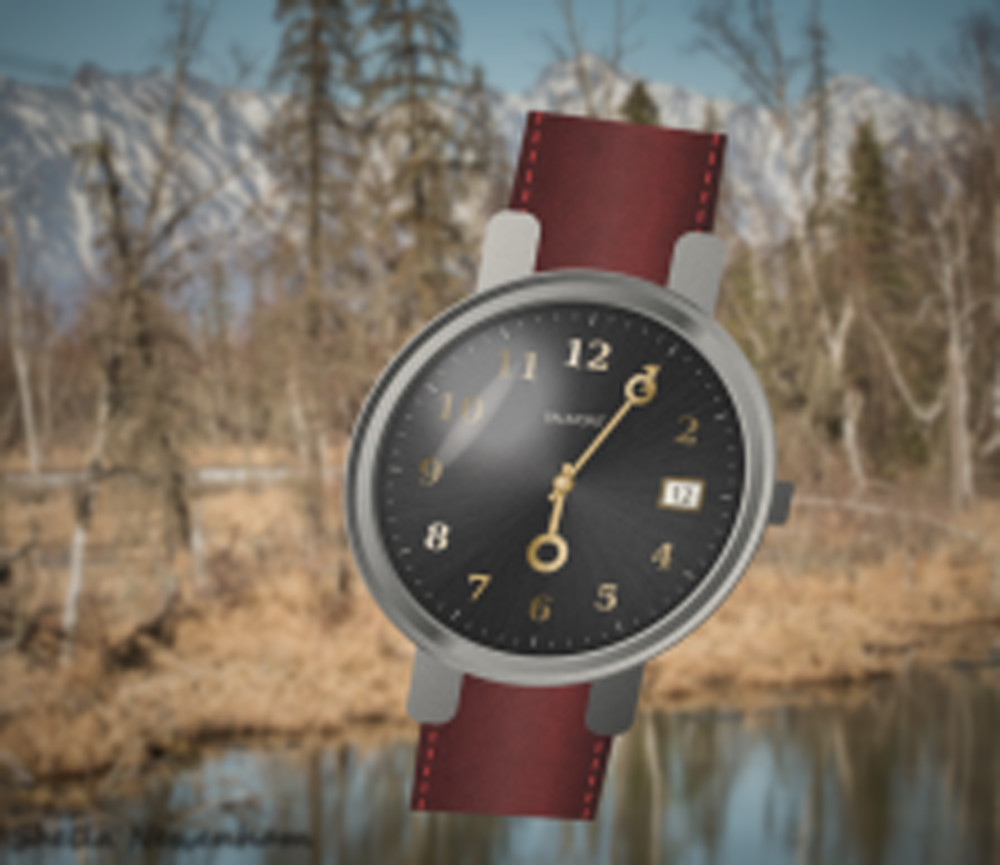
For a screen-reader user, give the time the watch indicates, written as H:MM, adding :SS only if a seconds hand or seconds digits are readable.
6:05
